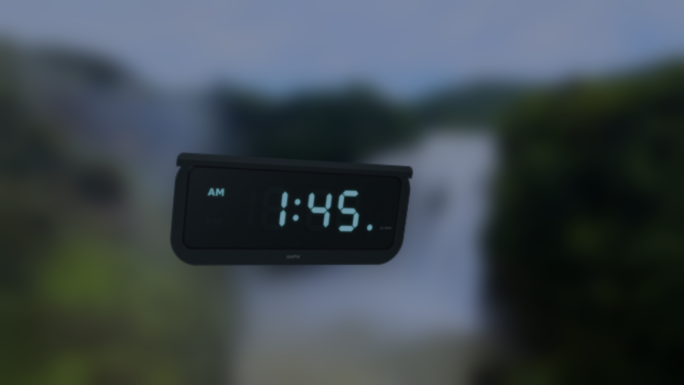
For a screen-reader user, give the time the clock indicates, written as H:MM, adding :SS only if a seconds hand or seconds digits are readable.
1:45
